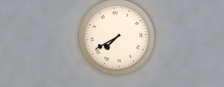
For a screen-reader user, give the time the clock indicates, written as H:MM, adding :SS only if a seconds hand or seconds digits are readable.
7:41
